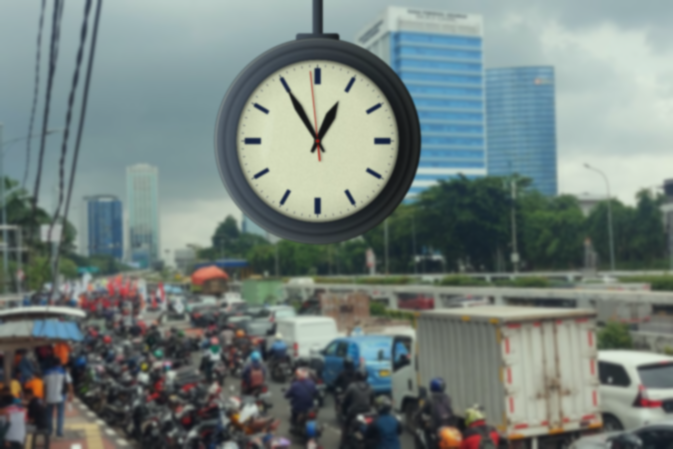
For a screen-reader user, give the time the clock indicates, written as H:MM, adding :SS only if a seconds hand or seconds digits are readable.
12:54:59
